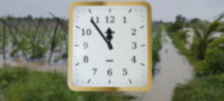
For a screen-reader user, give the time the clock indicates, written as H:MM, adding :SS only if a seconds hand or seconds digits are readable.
11:54
